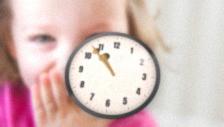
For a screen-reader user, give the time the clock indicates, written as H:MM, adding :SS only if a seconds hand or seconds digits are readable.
10:53
